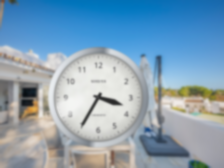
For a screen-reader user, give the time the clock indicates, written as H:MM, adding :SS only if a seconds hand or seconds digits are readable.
3:35
